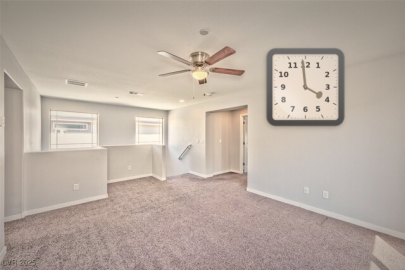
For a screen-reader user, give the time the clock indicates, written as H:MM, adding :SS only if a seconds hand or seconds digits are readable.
3:59
